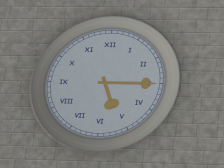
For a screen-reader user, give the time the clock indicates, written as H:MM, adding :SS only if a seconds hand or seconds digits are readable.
5:15
